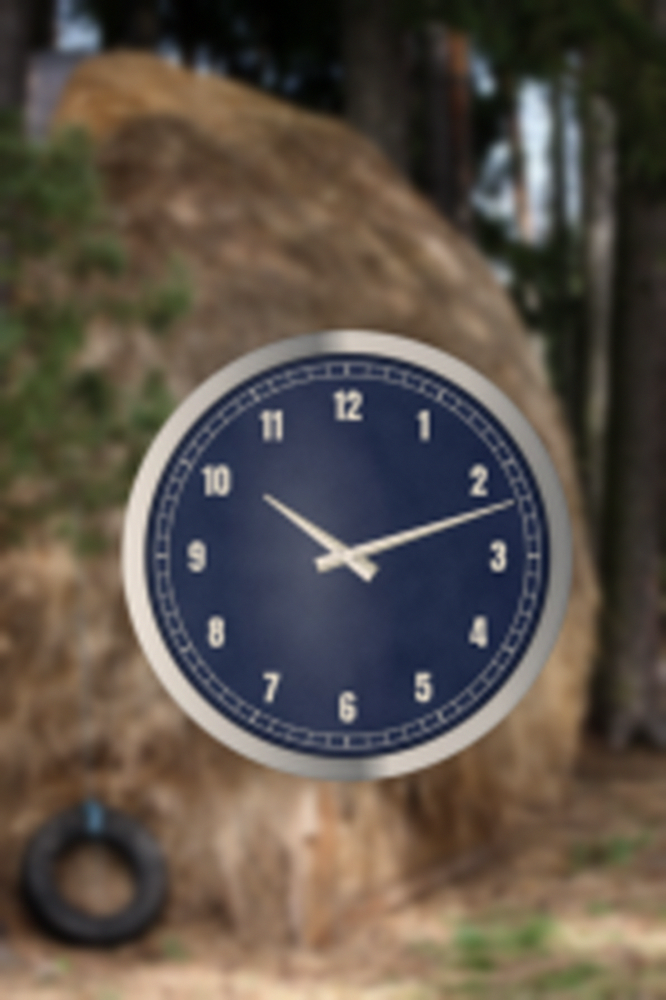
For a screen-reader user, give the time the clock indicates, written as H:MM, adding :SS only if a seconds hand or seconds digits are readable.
10:12
